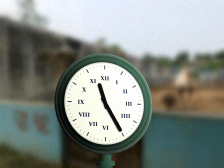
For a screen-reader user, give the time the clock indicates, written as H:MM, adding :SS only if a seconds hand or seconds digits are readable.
11:25
